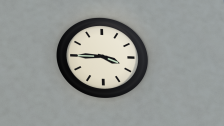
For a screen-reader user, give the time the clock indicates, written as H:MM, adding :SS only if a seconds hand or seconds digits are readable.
3:45
